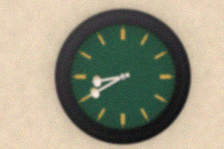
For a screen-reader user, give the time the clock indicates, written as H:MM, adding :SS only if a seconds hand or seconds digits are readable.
8:40
